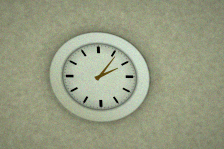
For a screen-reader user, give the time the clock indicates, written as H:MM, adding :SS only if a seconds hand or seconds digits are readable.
2:06
